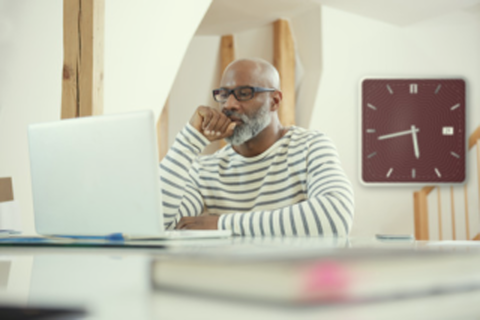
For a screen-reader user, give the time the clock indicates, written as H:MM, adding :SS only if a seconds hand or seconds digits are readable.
5:43
